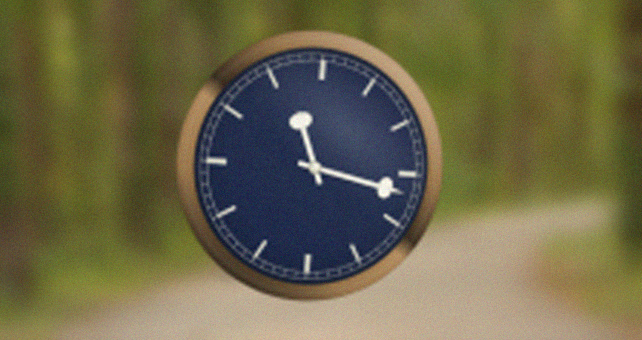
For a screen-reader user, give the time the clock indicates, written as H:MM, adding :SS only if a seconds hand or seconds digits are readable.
11:17
